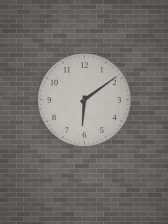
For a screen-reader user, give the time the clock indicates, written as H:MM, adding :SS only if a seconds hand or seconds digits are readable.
6:09
